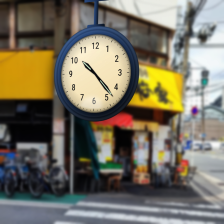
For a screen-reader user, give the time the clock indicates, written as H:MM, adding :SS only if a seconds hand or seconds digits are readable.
10:23
